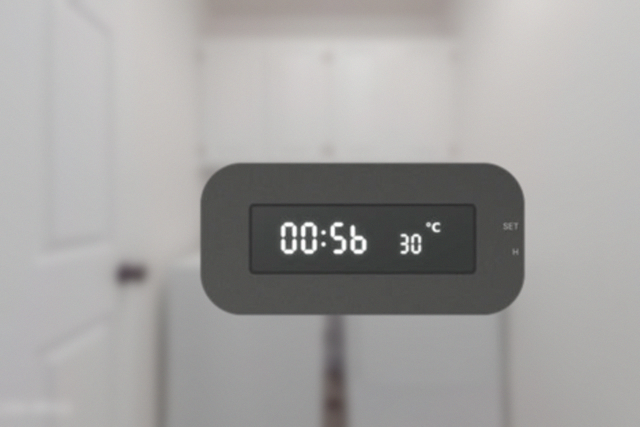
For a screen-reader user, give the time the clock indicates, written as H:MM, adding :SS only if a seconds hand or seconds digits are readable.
0:56
